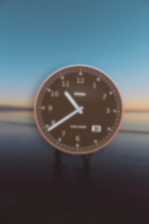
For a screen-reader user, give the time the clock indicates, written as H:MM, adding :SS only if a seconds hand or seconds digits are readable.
10:39
